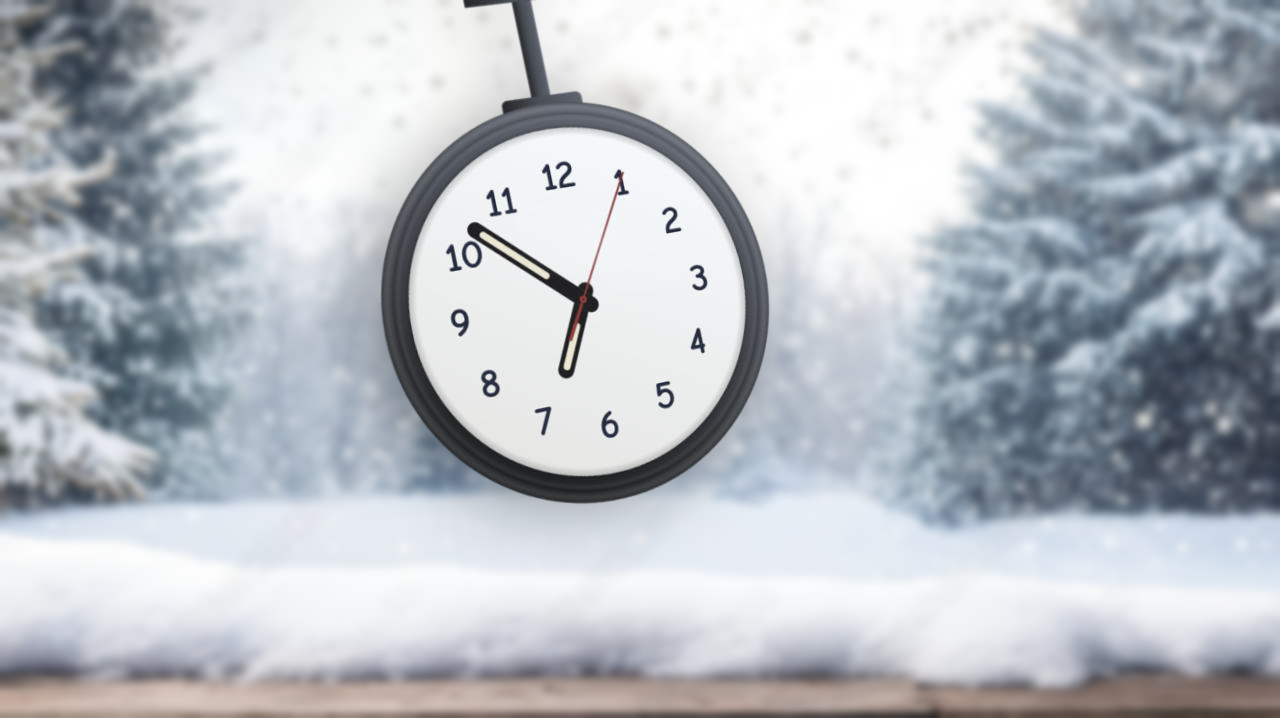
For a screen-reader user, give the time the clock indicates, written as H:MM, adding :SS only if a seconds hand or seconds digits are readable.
6:52:05
